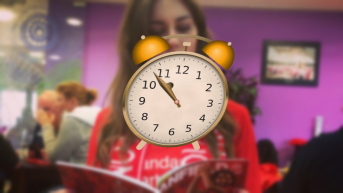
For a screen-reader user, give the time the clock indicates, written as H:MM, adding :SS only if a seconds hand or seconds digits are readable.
10:53
